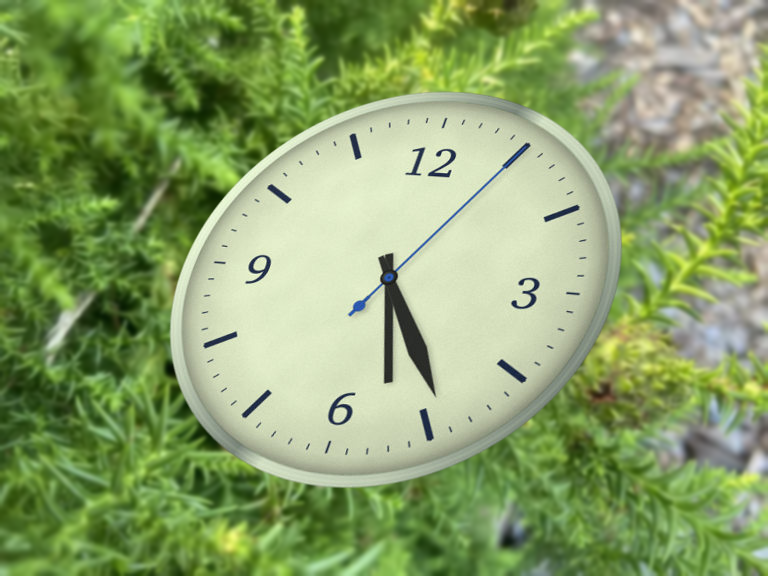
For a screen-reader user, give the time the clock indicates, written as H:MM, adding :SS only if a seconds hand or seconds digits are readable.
5:24:05
